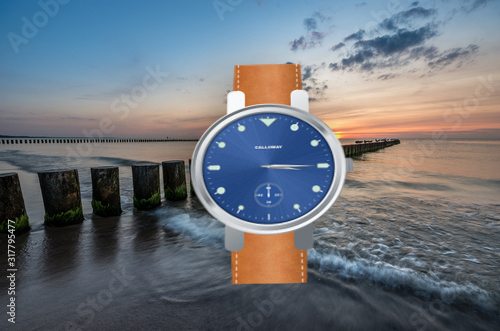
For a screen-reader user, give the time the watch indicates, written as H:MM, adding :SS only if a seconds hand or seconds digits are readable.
3:15
